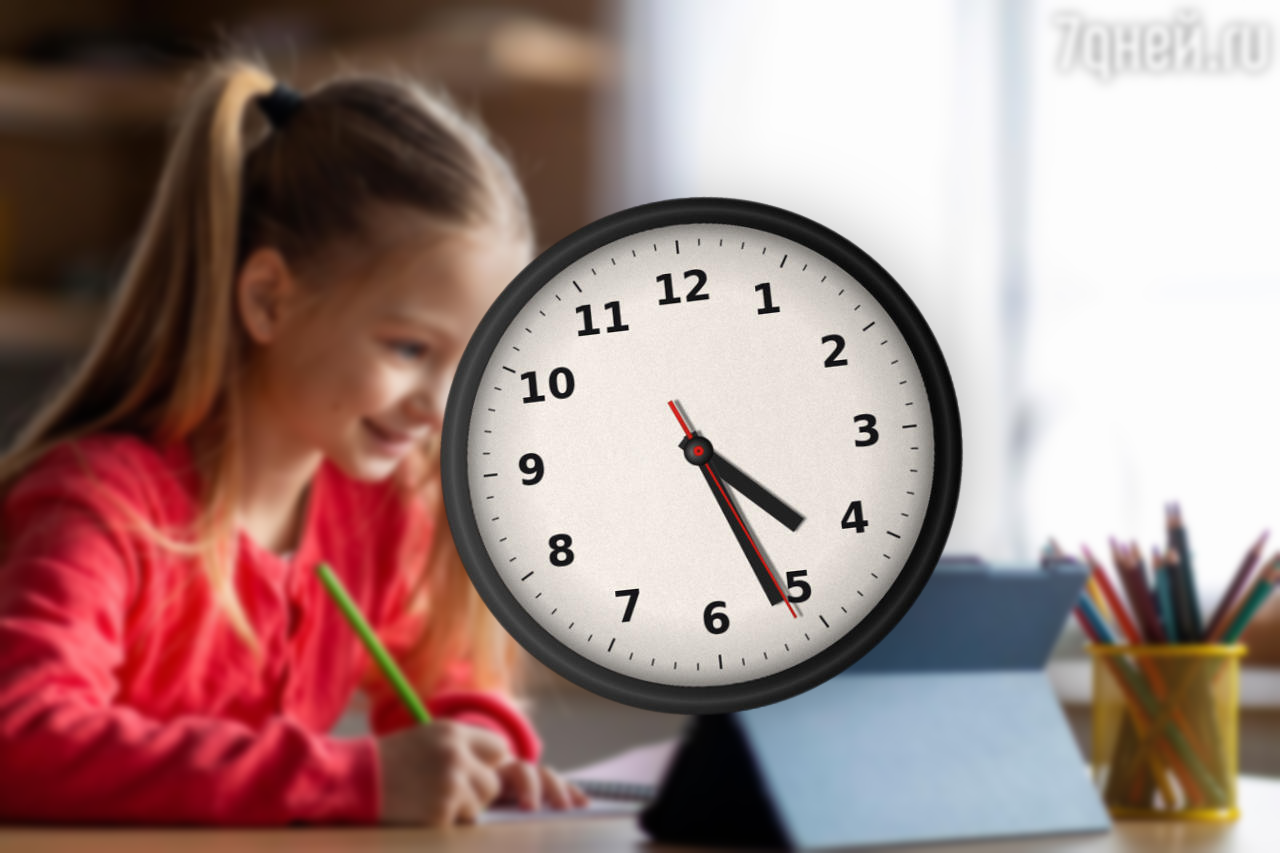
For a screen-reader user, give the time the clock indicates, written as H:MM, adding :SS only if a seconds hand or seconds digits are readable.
4:26:26
